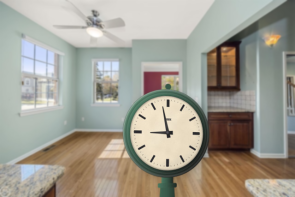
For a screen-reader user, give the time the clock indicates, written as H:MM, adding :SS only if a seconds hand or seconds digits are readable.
8:58
